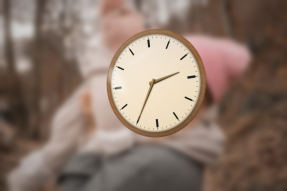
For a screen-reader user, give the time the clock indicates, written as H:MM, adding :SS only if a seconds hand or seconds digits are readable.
2:35
